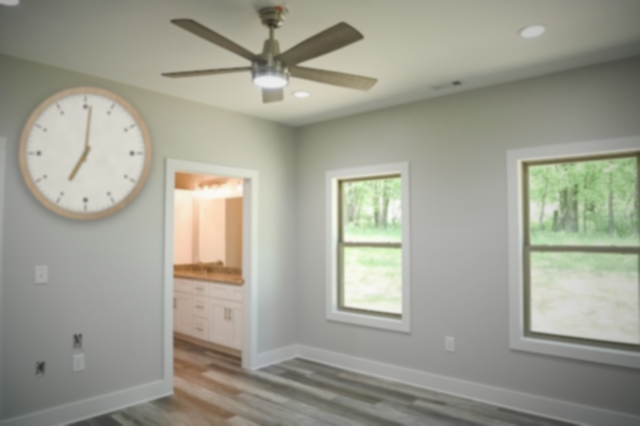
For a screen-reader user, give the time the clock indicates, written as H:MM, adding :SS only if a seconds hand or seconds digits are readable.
7:01
